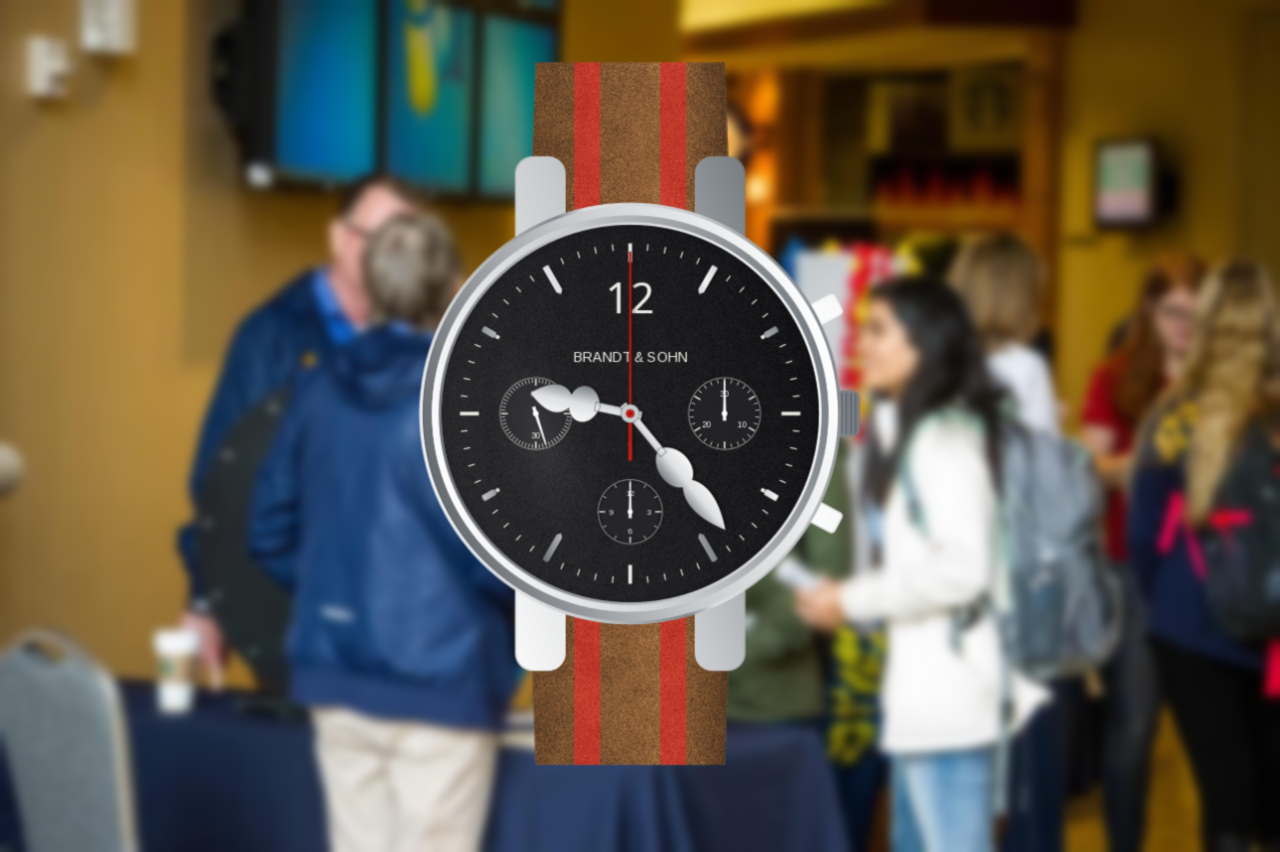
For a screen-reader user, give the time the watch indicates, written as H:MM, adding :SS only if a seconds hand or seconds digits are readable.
9:23:27
